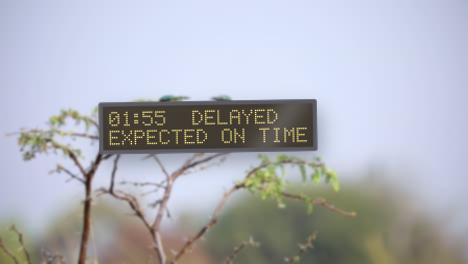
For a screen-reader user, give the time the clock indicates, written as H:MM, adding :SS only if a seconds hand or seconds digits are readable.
1:55
